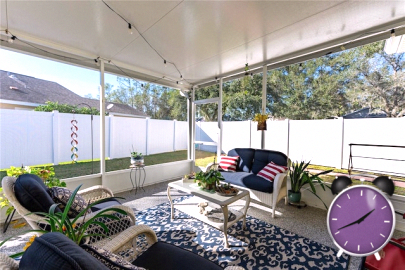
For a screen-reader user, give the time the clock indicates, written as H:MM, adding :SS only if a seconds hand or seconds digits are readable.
1:41
